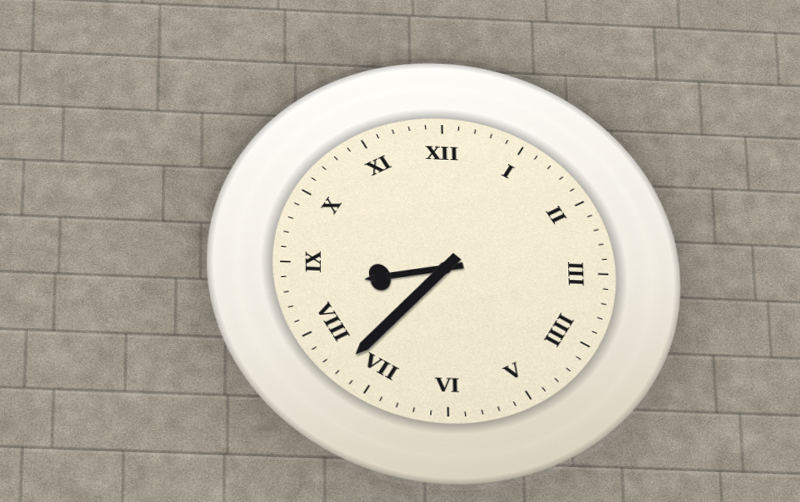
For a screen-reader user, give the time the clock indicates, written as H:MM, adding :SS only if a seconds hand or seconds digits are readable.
8:37
